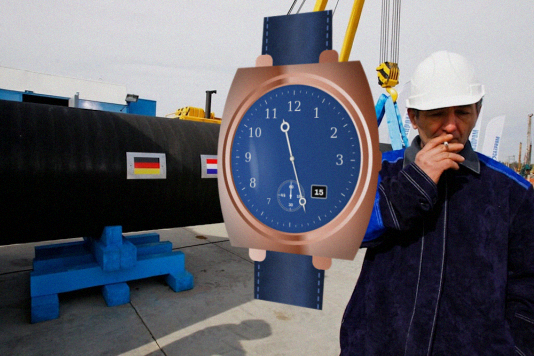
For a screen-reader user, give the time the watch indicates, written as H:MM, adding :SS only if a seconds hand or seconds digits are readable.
11:27
